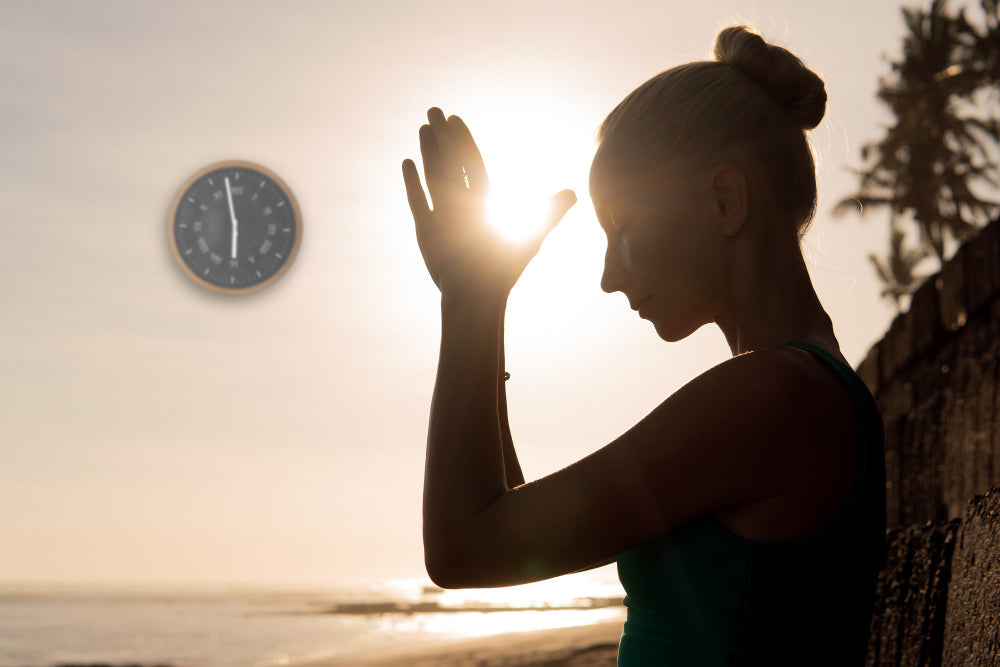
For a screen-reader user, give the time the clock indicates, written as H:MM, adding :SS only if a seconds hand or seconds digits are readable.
5:58
